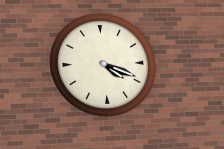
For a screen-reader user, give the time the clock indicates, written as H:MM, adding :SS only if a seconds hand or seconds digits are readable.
4:19
